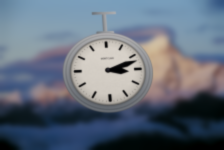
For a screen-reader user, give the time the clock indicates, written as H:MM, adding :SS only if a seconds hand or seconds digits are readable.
3:12
